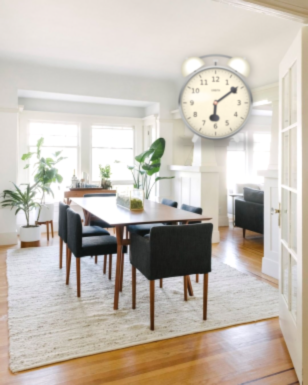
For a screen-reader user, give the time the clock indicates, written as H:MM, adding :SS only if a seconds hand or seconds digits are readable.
6:09
